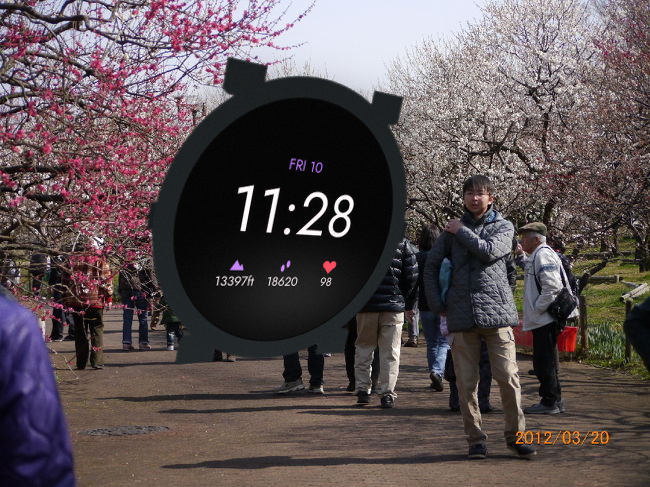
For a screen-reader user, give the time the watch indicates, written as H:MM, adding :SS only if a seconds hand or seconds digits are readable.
11:28
